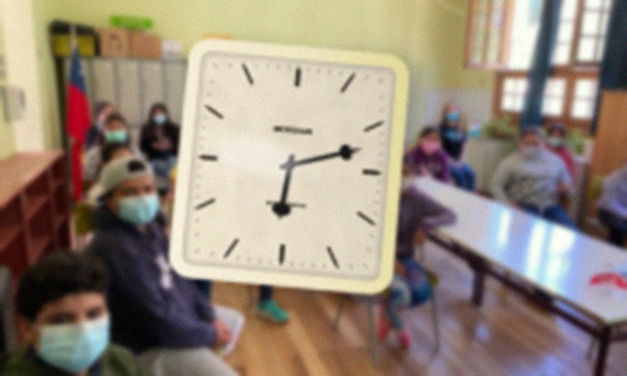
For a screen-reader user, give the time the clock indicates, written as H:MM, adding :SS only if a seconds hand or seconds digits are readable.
6:12
